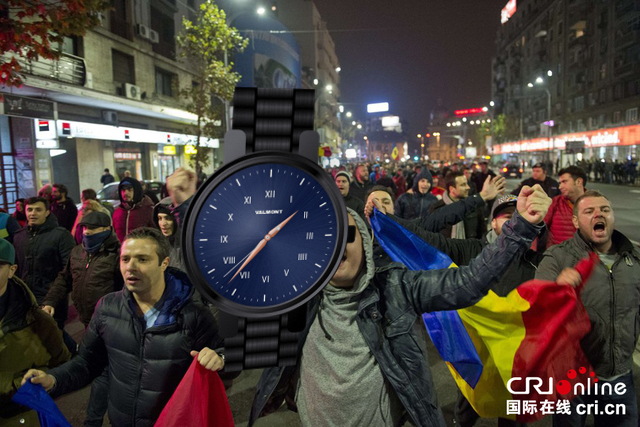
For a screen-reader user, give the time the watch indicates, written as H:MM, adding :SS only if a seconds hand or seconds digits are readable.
1:36:38
